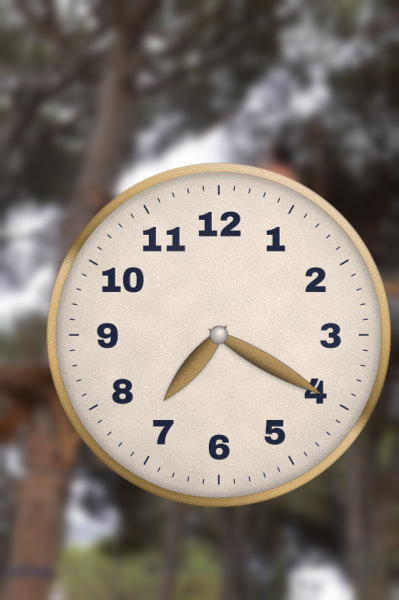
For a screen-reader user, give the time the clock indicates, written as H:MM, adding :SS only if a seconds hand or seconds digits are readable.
7:20
